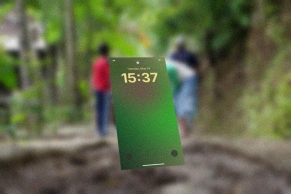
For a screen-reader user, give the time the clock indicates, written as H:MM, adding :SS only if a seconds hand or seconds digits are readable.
15:37
